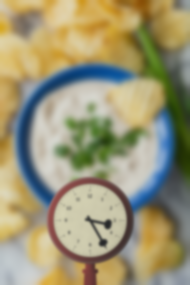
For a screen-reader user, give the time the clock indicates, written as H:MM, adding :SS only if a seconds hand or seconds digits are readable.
3:25
